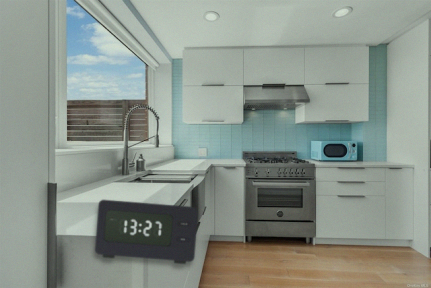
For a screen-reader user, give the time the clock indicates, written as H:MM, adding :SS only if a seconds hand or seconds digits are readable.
13:27
